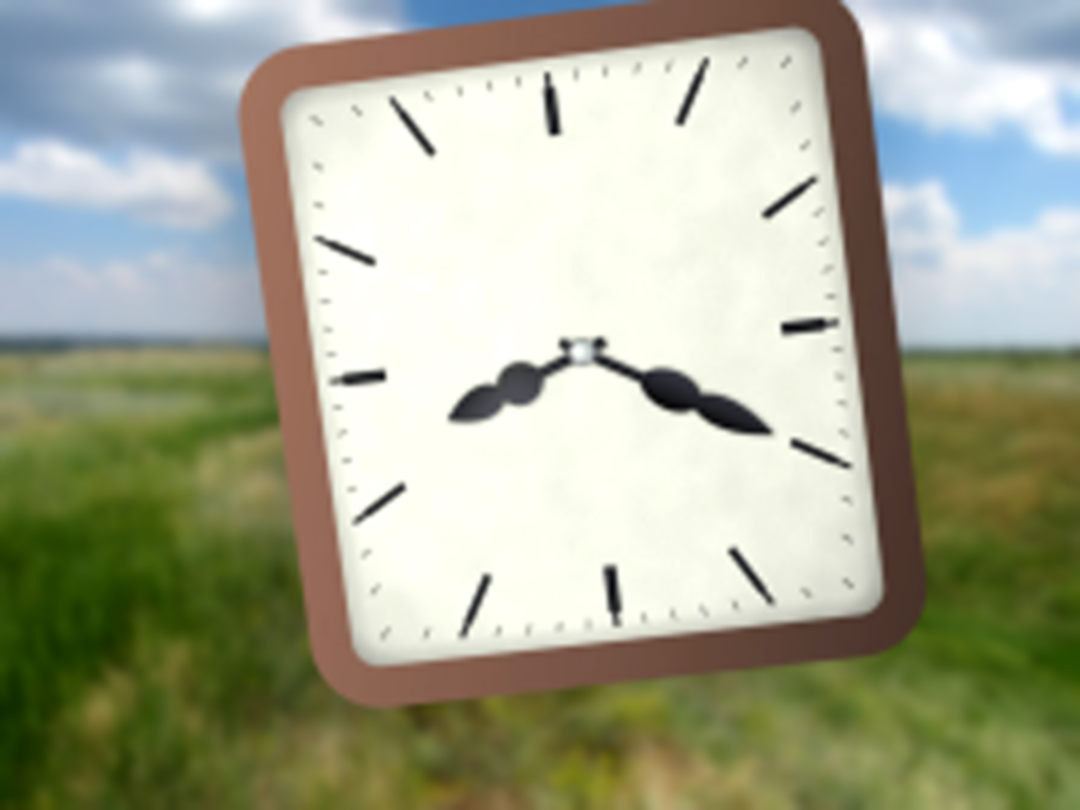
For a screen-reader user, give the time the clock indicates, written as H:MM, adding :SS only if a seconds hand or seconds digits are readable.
8:20
